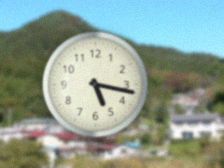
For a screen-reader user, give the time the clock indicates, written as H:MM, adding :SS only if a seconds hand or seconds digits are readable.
5:17
